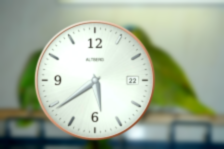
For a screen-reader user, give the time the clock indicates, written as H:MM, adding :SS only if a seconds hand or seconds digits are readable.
5:39
